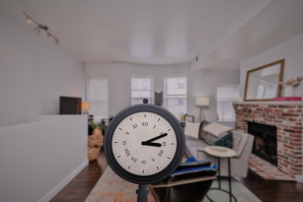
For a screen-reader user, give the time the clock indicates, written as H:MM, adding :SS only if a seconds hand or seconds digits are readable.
3:11
